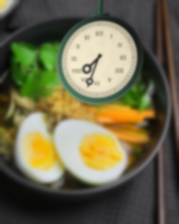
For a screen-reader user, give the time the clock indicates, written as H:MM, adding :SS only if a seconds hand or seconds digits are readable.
7:33
